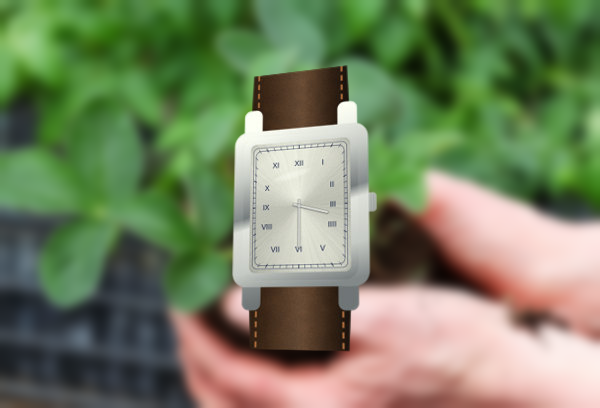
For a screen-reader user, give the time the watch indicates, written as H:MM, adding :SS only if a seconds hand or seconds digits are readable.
3:30
